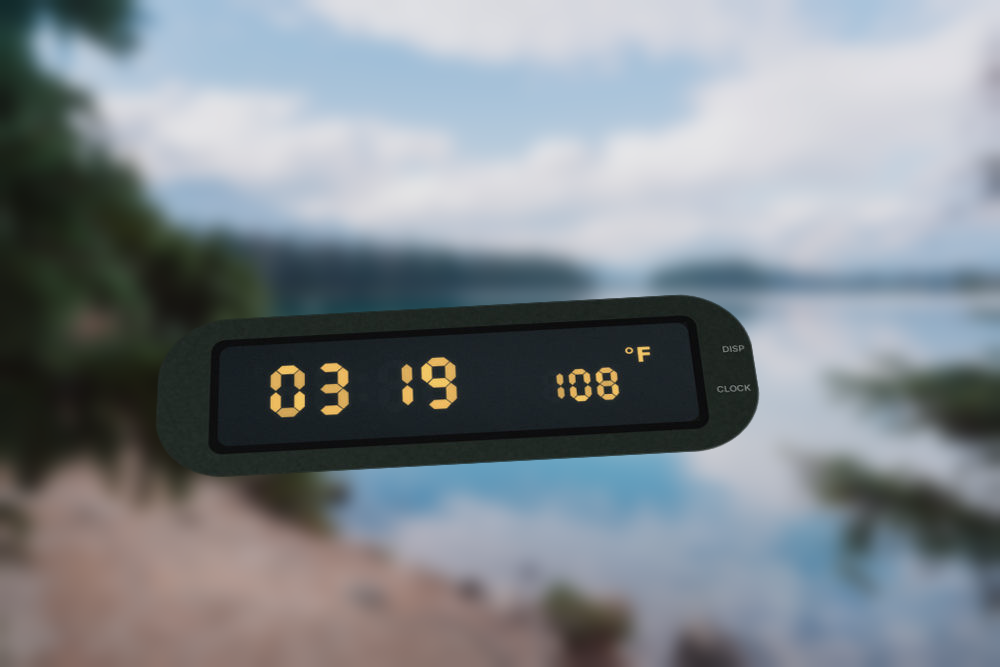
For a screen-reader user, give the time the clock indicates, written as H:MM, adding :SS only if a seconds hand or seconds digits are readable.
3:19
